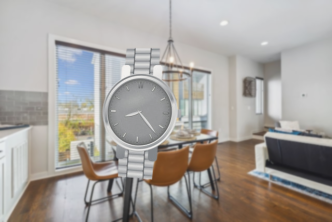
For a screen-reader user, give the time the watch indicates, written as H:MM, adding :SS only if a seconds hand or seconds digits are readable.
8:23
